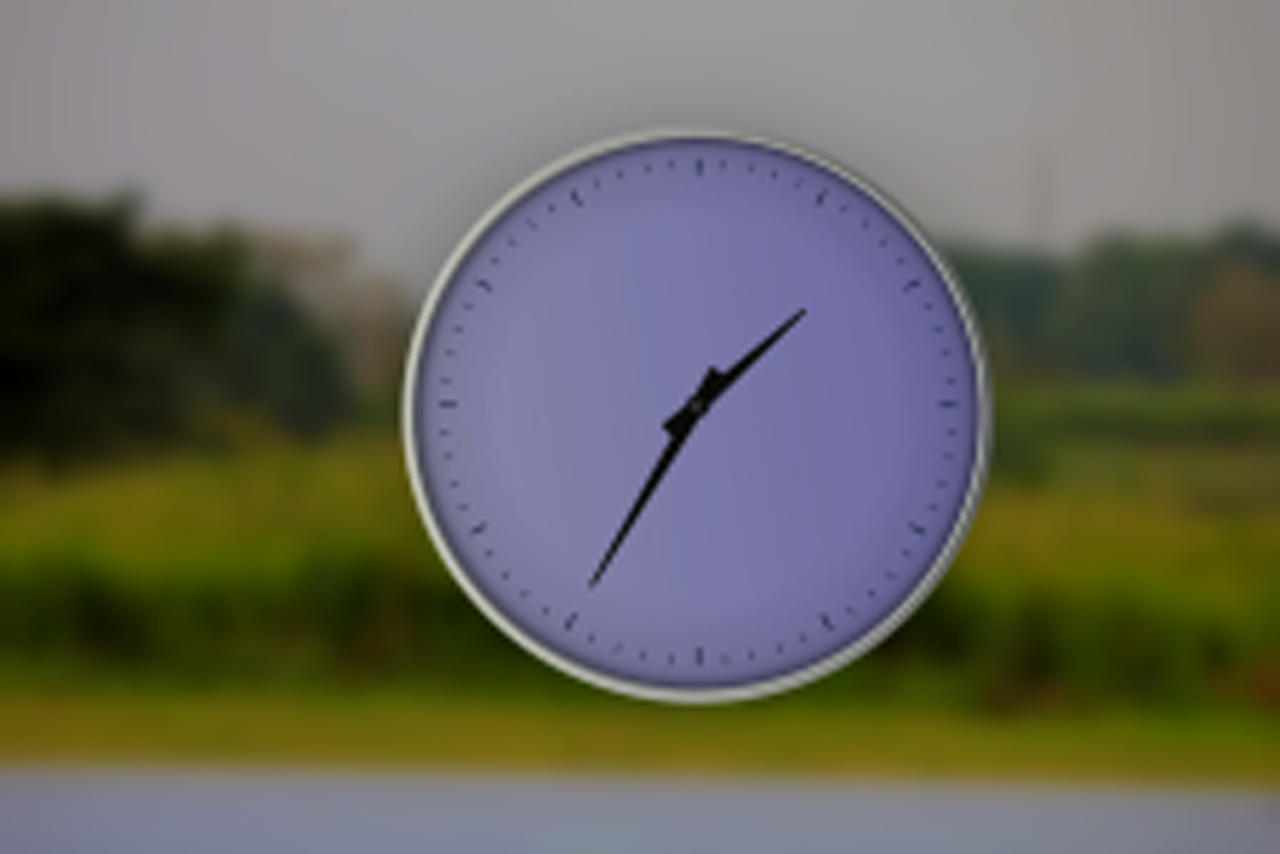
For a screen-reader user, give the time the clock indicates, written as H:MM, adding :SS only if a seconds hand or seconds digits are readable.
1:35
